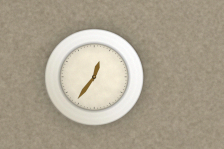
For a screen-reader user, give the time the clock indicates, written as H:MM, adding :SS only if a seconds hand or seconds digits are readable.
12:36
